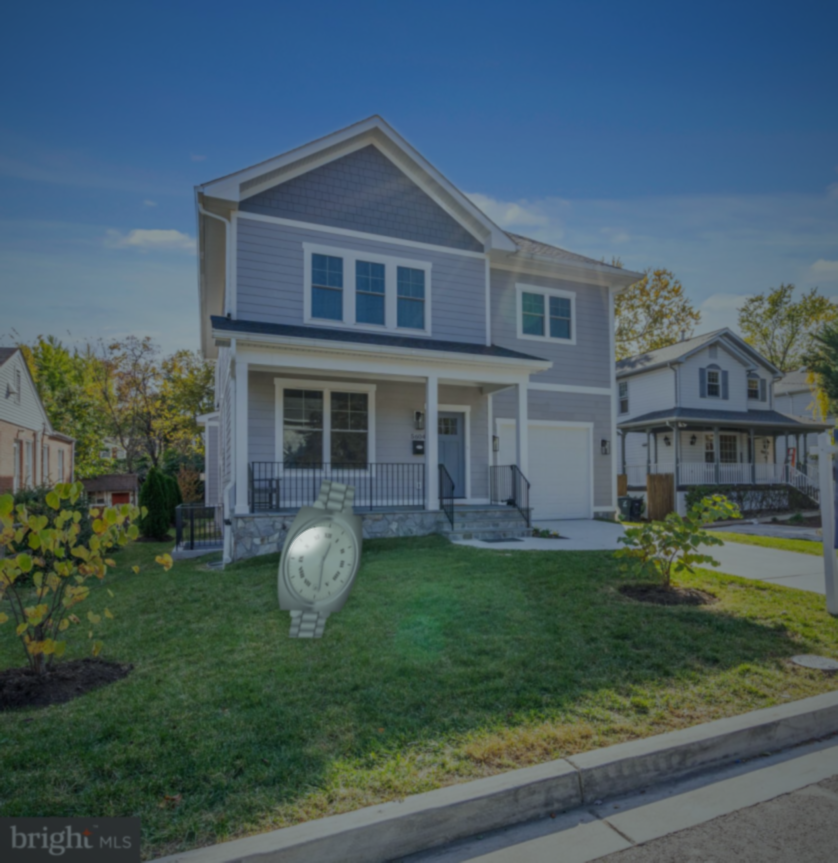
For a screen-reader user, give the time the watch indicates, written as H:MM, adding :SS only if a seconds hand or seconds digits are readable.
12:29
